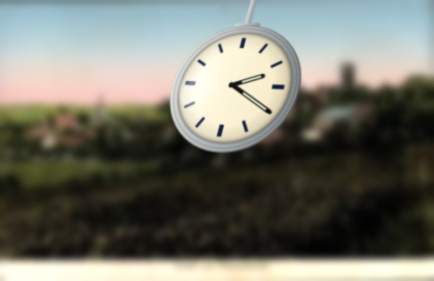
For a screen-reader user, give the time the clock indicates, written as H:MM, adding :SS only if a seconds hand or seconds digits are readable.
2:20
